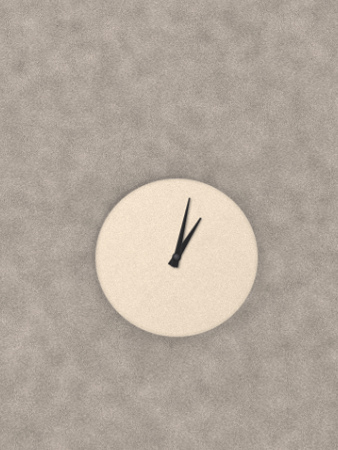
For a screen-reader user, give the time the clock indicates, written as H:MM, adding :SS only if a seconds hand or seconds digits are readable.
1:02
